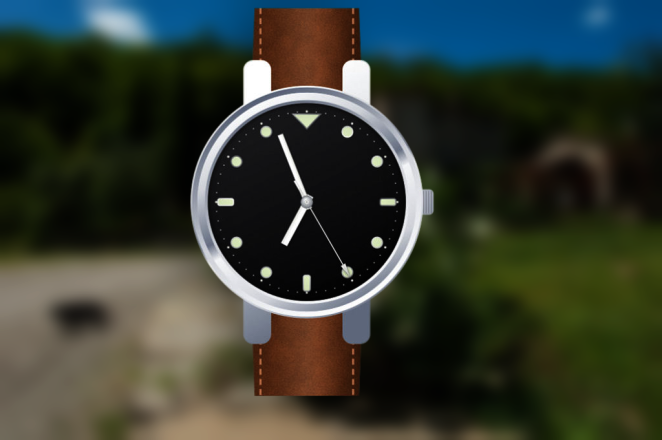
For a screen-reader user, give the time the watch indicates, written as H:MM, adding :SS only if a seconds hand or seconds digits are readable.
6:56:25
